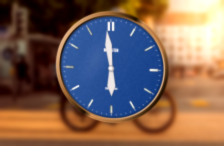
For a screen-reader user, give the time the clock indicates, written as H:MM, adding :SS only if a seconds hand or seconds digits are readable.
5:59
